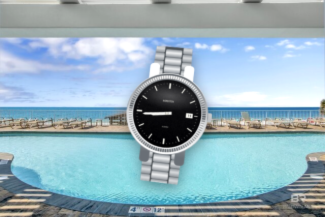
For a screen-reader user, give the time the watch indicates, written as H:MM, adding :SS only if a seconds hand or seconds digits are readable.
8:44
